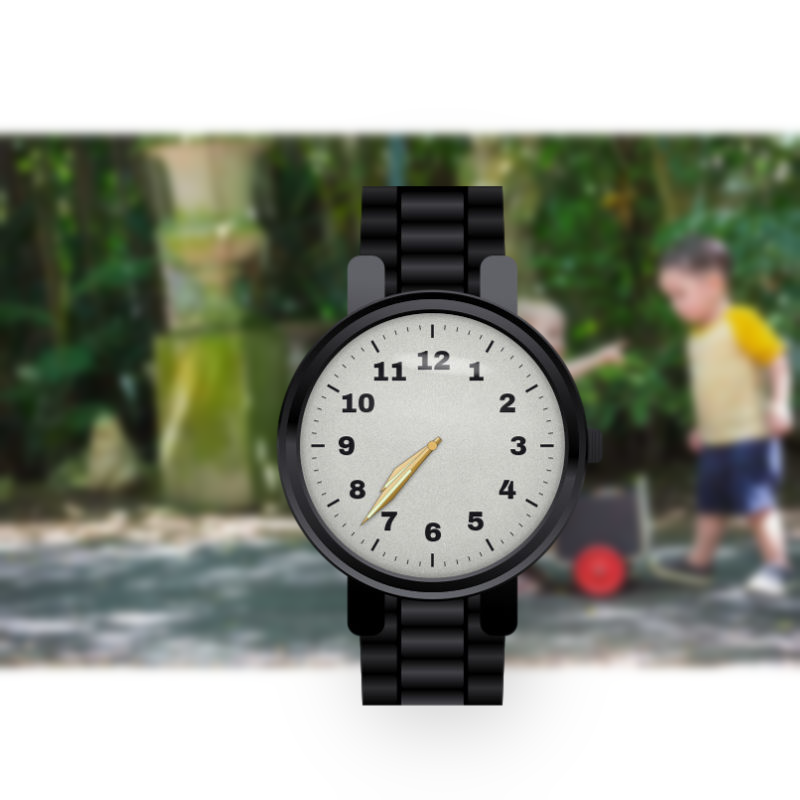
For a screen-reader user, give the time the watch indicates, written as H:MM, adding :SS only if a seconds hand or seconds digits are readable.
7:37
